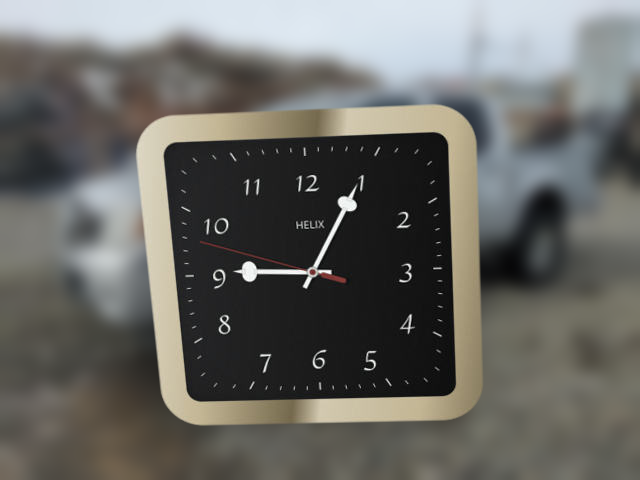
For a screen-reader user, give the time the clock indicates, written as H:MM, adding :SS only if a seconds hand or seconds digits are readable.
9:04:48
